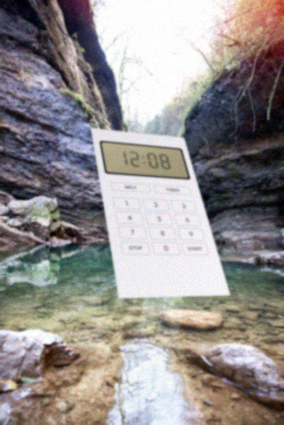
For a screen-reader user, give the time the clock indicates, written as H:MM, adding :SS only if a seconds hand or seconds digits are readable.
12:08
